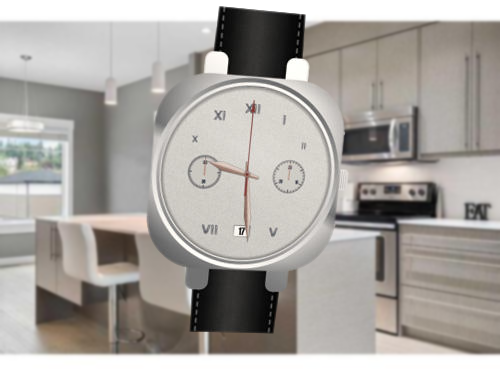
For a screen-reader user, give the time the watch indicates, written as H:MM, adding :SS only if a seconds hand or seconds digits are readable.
9:29
